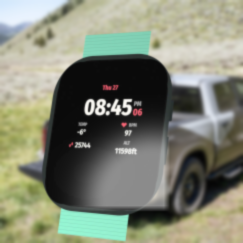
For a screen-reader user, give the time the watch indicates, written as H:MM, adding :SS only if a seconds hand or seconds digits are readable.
8:45
